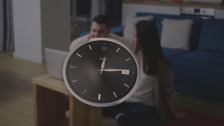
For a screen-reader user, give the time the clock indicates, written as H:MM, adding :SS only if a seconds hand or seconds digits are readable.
12:14
